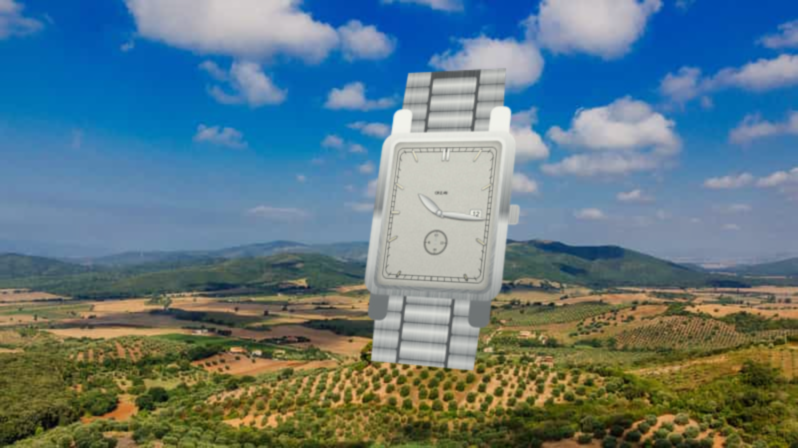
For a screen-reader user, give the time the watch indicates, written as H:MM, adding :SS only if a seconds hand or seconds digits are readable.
10:16
